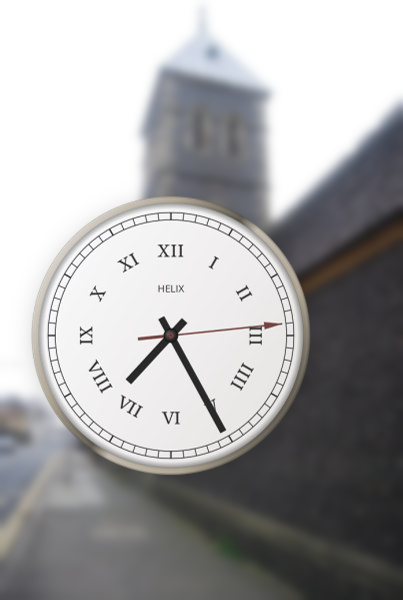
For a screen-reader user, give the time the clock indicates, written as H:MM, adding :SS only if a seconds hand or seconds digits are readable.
7:25:14
